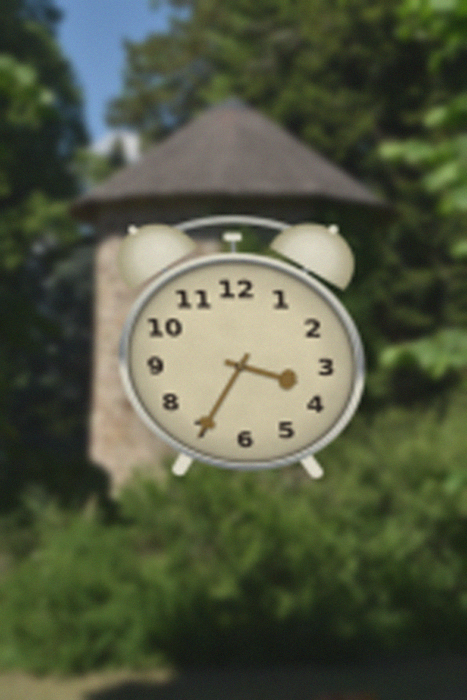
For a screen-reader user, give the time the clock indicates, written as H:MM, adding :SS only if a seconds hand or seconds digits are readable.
3:35
